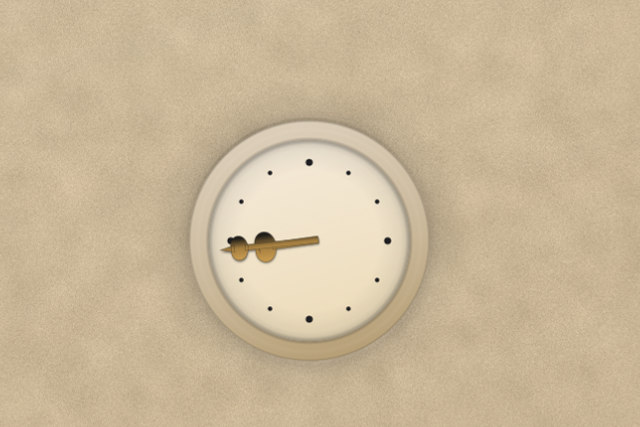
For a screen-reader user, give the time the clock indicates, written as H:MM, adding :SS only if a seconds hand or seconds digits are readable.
8:44
